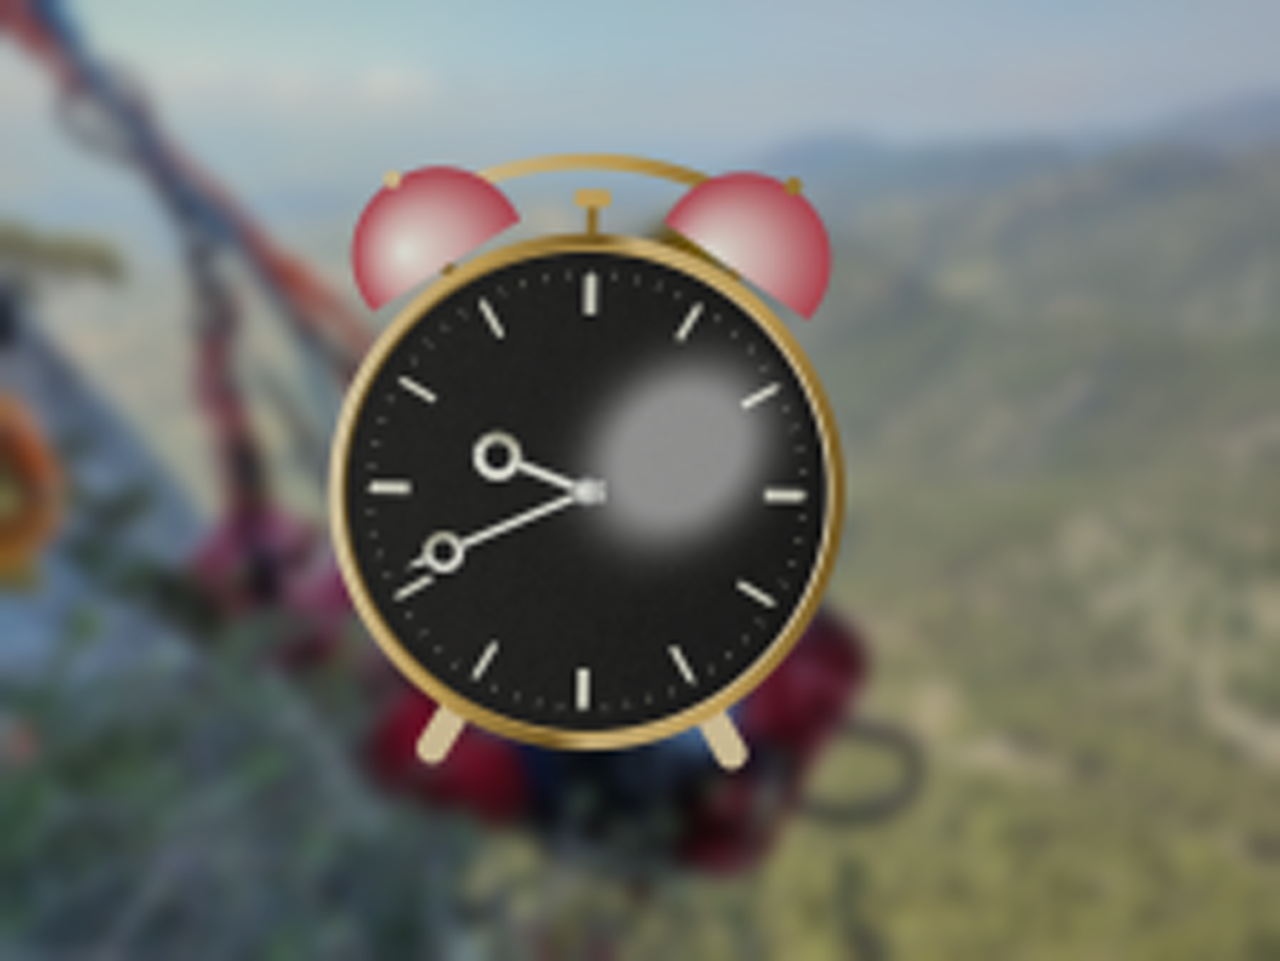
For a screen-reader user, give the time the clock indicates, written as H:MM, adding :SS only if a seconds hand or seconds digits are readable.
9:41
